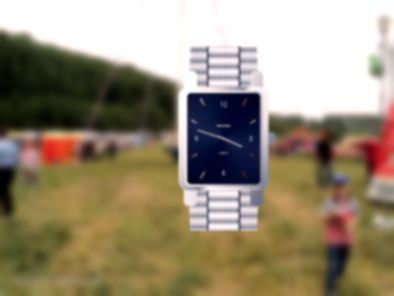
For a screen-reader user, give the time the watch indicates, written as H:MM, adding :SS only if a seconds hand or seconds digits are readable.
3:48
